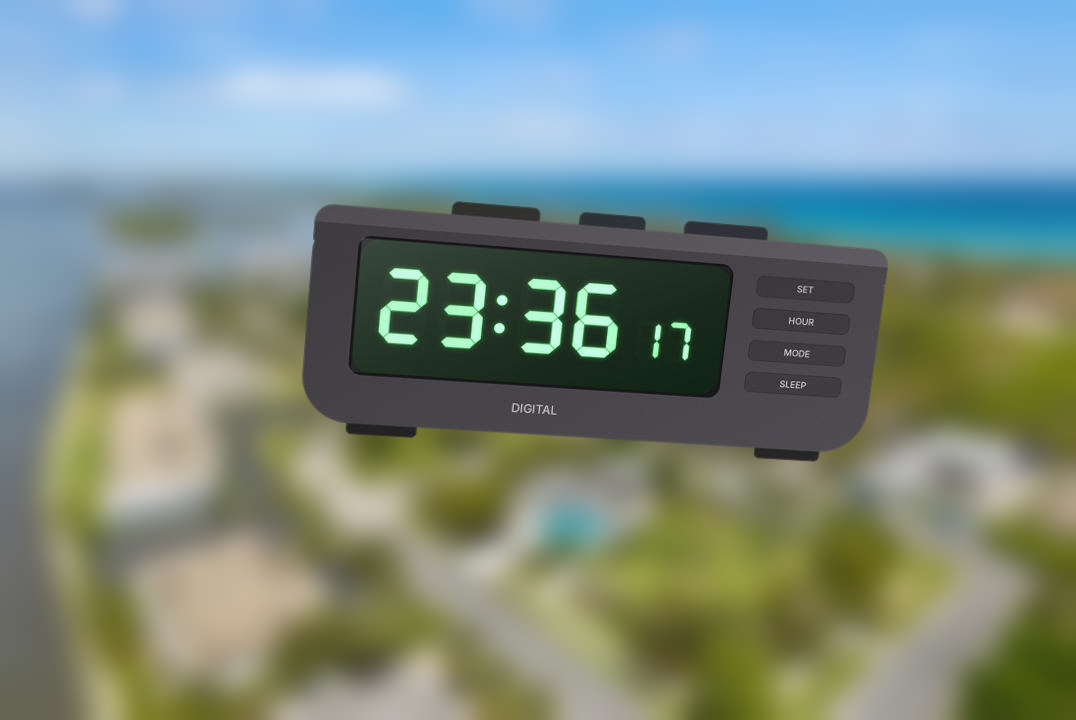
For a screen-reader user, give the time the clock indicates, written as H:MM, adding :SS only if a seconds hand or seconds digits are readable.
23:36:17
